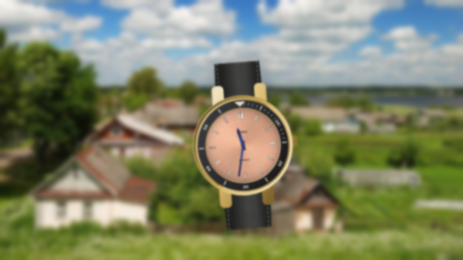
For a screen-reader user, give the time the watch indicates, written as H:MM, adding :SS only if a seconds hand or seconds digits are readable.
11:32
